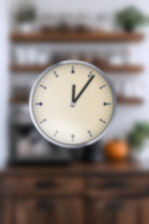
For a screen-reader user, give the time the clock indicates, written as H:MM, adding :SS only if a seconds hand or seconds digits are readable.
12:06
